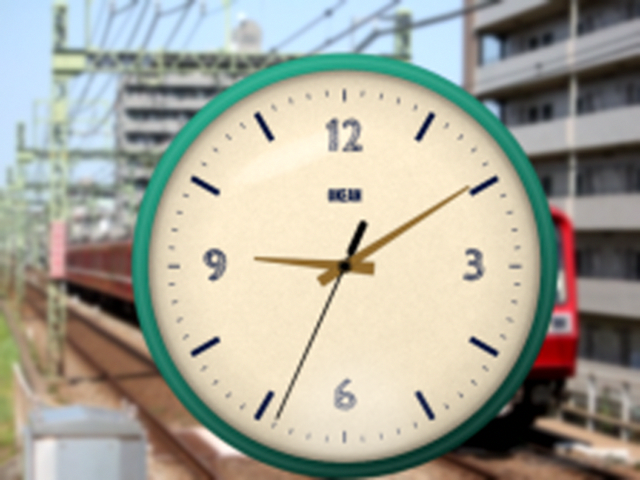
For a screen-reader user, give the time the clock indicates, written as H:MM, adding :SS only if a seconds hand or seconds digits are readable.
9:09:34
